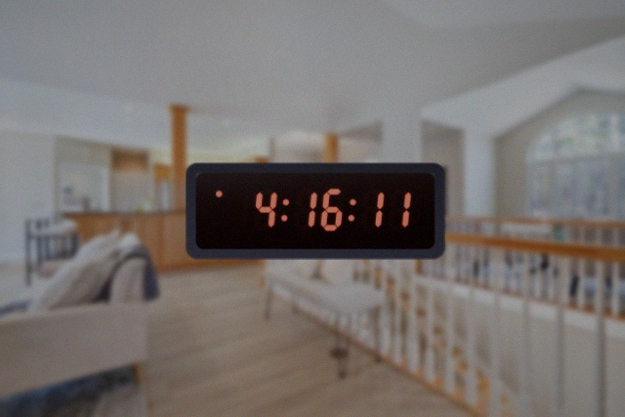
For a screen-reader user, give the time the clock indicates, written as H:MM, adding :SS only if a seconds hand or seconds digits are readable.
4:16:11
